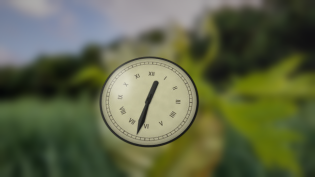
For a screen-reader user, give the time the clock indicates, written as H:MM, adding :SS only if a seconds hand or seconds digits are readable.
12:32
